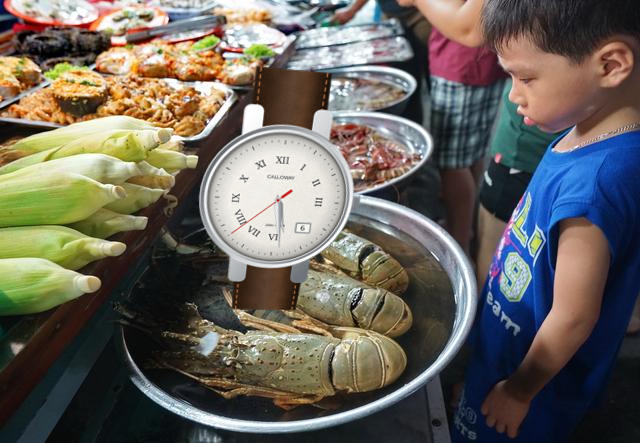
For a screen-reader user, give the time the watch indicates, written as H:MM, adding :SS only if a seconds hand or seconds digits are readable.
5:28:38
